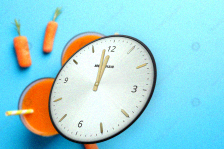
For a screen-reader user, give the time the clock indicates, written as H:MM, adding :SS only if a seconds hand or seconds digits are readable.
11:58
